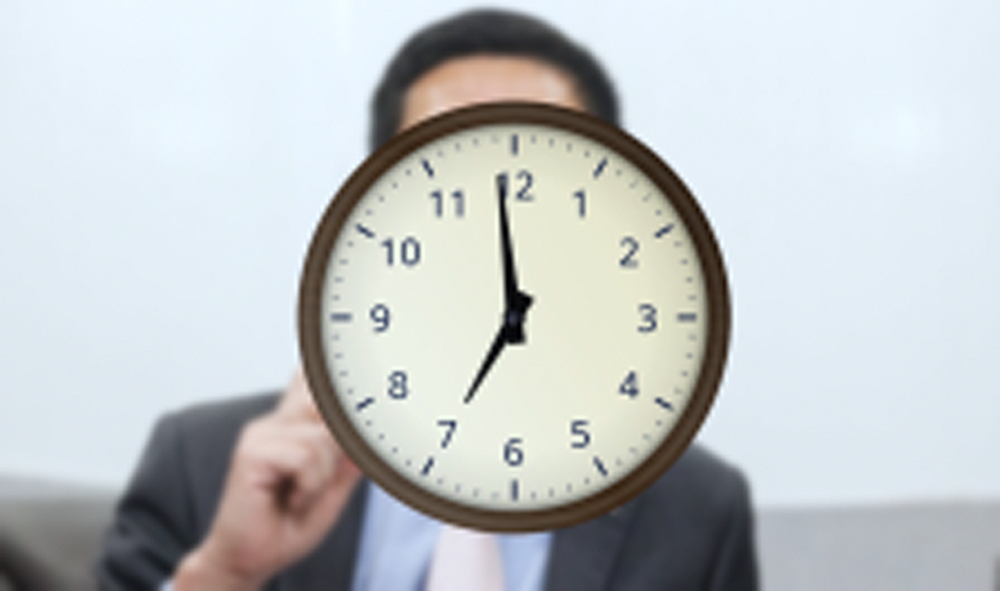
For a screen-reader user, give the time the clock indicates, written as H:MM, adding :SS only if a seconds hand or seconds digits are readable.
6:59
